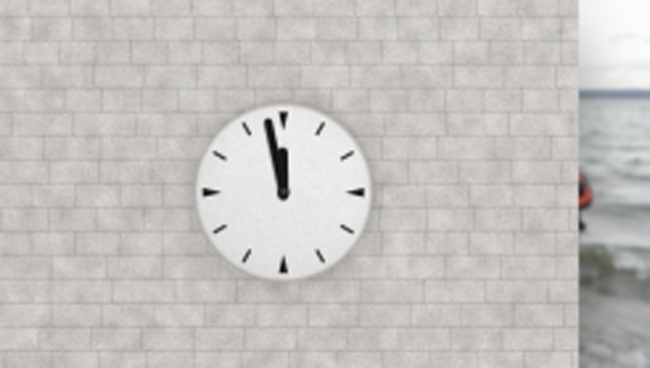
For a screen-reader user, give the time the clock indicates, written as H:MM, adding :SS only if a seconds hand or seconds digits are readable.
11:58
